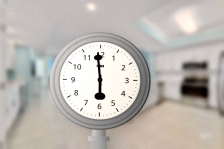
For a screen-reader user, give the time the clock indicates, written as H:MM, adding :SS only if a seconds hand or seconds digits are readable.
5:59
